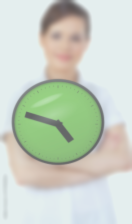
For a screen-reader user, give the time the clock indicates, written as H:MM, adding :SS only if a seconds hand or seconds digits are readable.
4:48
